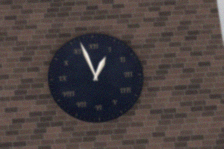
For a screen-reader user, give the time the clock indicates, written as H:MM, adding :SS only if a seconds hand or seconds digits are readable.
12:57
